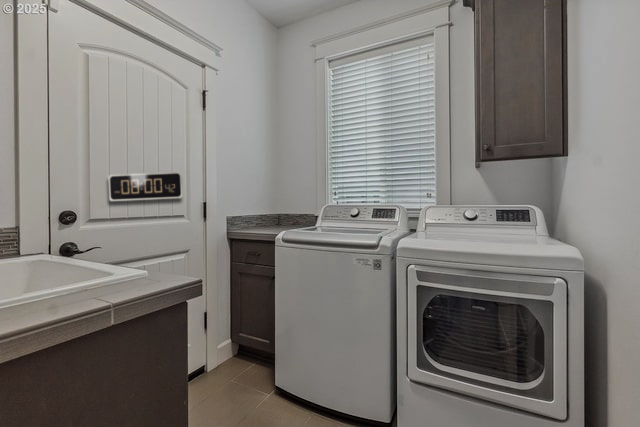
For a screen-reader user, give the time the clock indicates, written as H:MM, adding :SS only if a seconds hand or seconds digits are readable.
8:00
